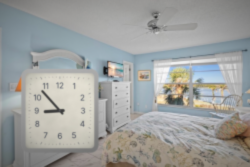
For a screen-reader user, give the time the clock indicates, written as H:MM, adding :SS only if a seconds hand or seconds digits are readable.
8:53
